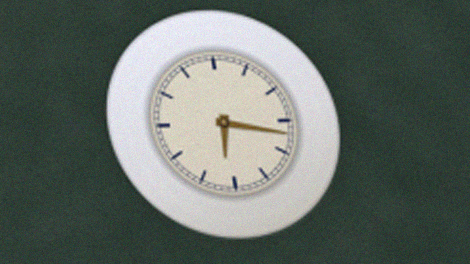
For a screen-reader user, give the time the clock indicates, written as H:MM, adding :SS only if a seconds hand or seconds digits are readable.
6:17
